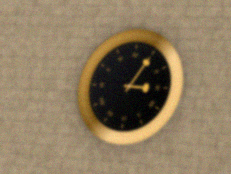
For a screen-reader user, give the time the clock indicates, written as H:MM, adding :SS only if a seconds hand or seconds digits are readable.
3:05
